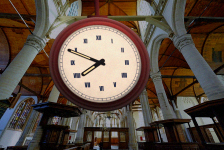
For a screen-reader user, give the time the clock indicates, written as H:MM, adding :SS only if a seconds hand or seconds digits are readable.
7:49
